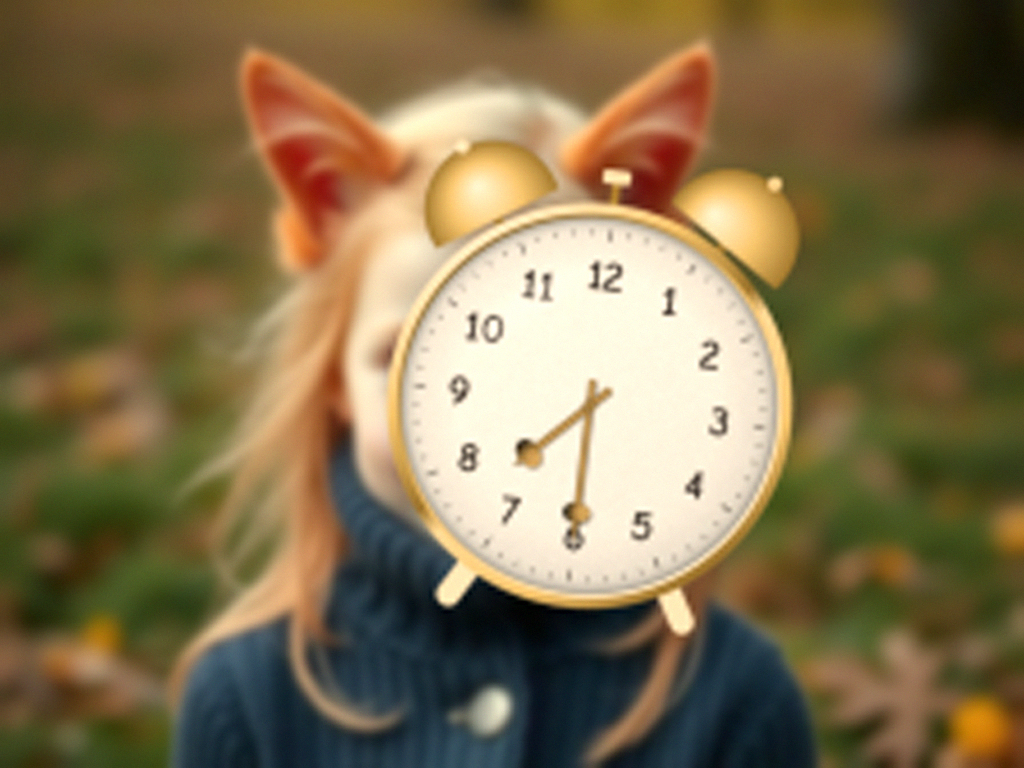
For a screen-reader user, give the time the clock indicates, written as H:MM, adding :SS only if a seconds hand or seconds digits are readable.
7:30
